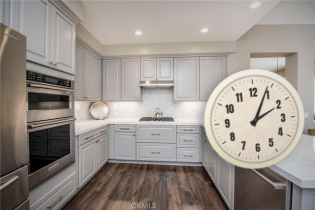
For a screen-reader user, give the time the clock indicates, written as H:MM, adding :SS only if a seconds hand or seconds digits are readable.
2:04
